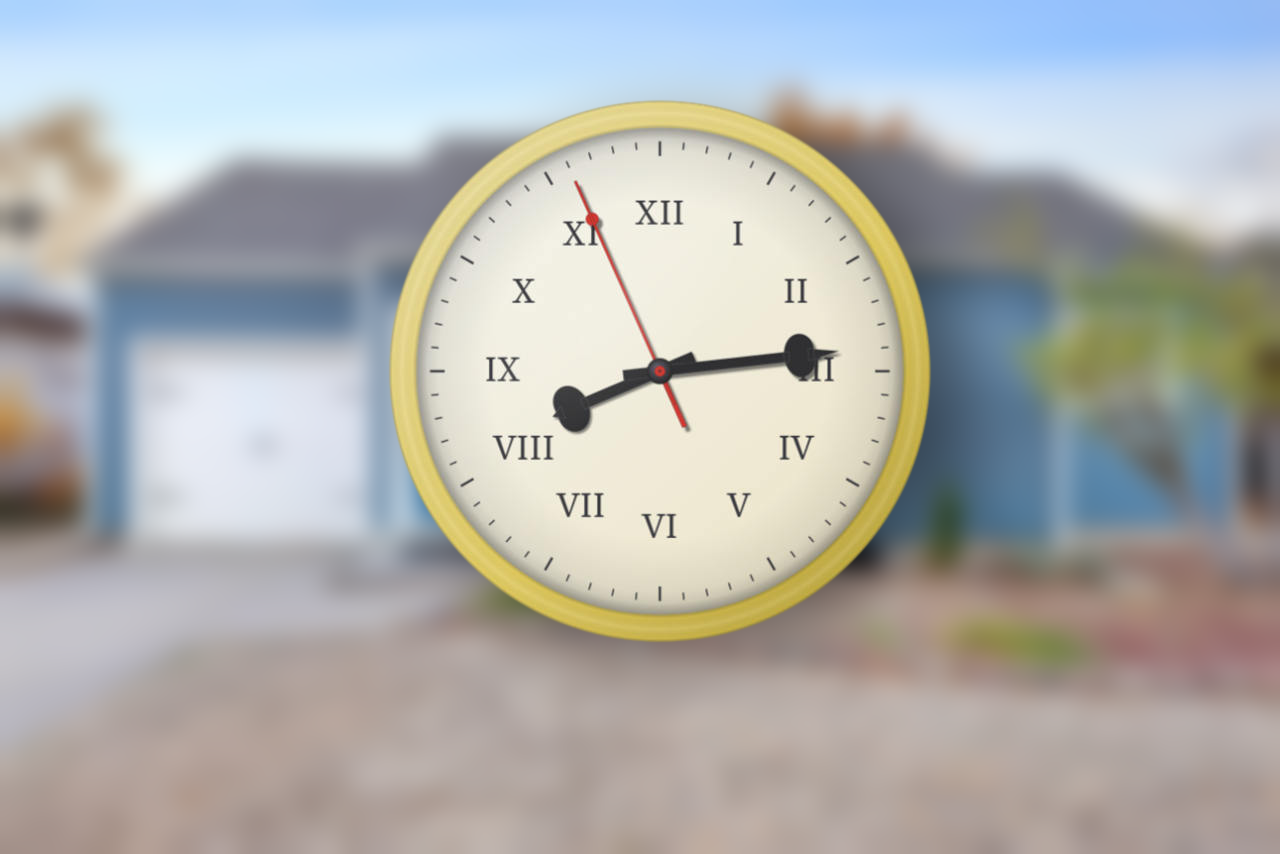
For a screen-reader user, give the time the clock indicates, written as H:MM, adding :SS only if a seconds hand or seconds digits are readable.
8:13:56
